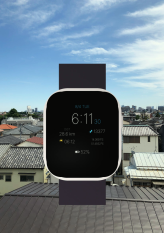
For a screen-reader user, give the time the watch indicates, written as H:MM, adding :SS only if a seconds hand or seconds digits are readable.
6:11
